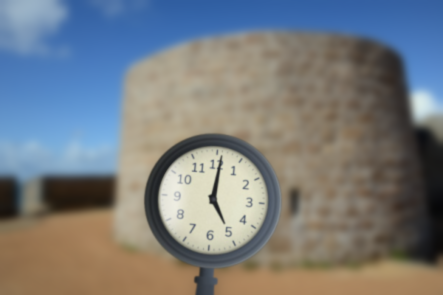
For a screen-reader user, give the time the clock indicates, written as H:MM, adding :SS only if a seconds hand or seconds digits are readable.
5:01
